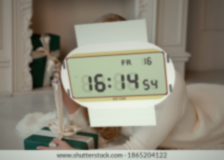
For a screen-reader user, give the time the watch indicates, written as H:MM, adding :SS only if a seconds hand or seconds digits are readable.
16:14:54
